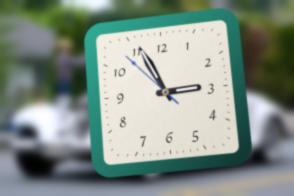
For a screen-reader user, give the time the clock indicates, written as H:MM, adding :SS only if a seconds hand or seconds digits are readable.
2:55:53
